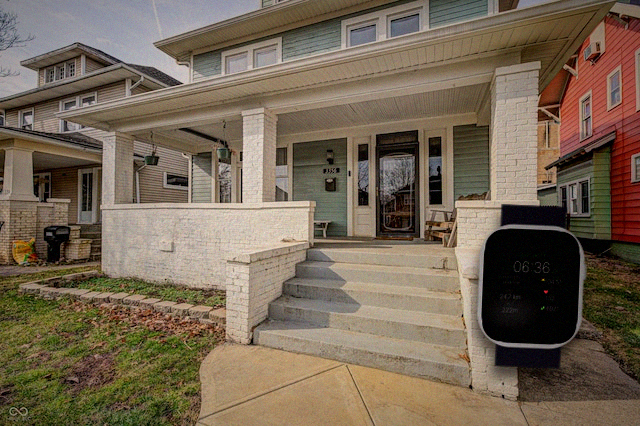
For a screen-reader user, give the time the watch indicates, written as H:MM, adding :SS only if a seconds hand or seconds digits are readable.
6:36
